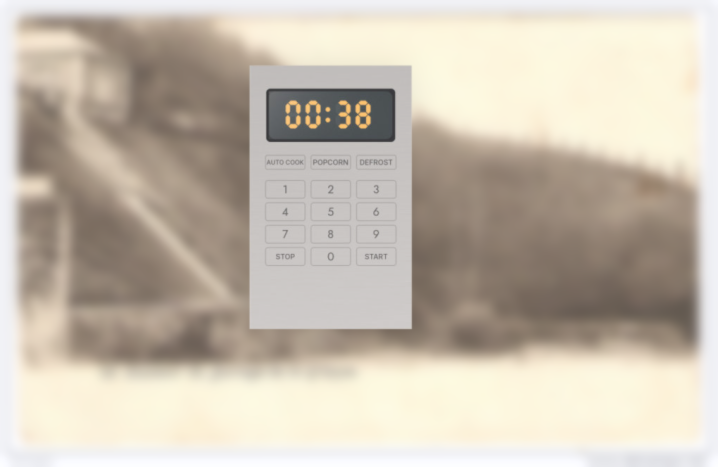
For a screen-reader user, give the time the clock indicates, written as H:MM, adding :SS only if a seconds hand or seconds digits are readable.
0:38
